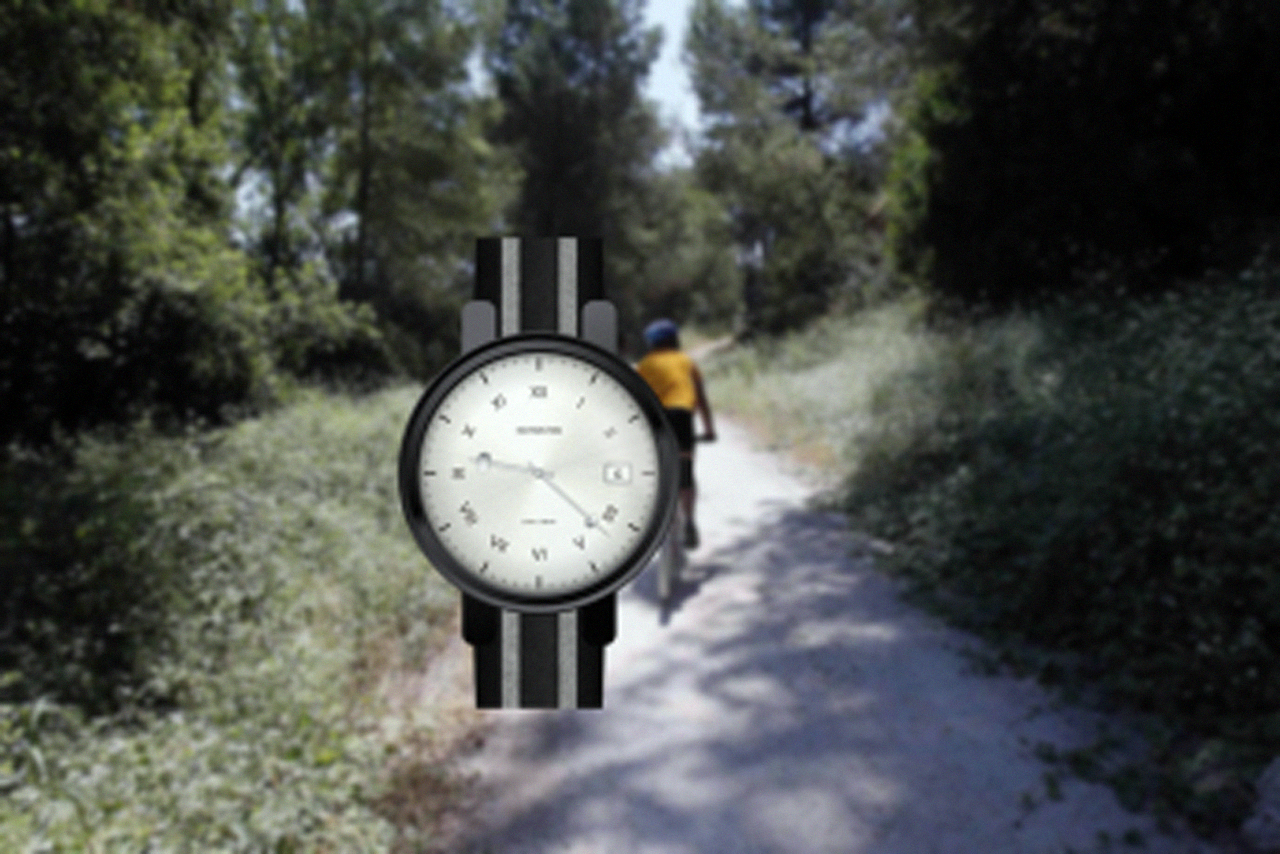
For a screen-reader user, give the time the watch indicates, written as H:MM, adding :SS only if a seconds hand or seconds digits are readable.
9:22
